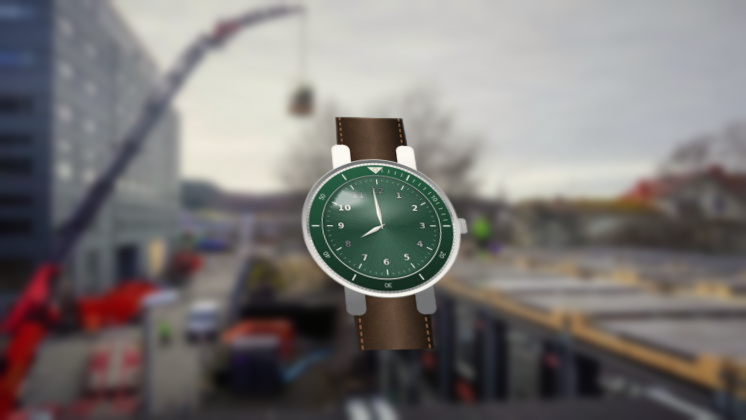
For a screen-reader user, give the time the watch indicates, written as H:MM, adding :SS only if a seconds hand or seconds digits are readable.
7:59
